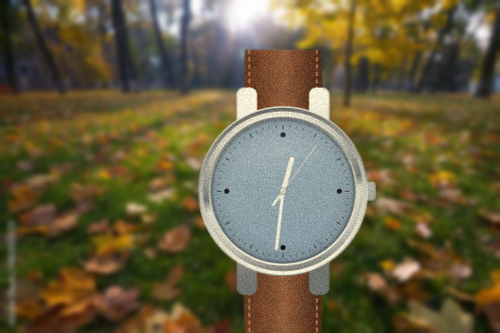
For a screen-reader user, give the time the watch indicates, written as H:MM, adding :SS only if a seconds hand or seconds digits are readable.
12:31:06
